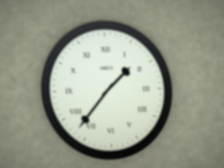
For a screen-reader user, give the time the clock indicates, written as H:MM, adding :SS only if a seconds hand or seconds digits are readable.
1:37
